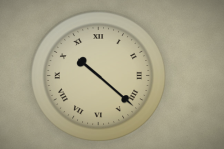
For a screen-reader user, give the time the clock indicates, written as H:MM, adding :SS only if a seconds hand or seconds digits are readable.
10:22
